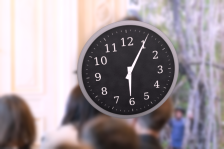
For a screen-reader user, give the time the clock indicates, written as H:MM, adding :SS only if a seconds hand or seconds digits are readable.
6:05
